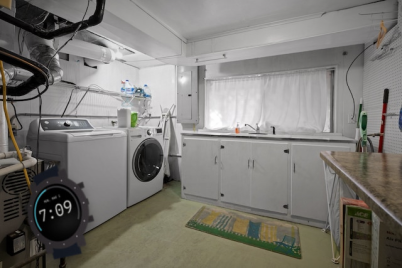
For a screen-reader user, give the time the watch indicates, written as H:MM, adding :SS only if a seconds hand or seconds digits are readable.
7:09
